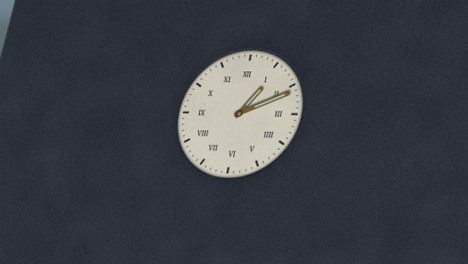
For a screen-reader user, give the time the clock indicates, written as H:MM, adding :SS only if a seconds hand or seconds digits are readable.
1:11
